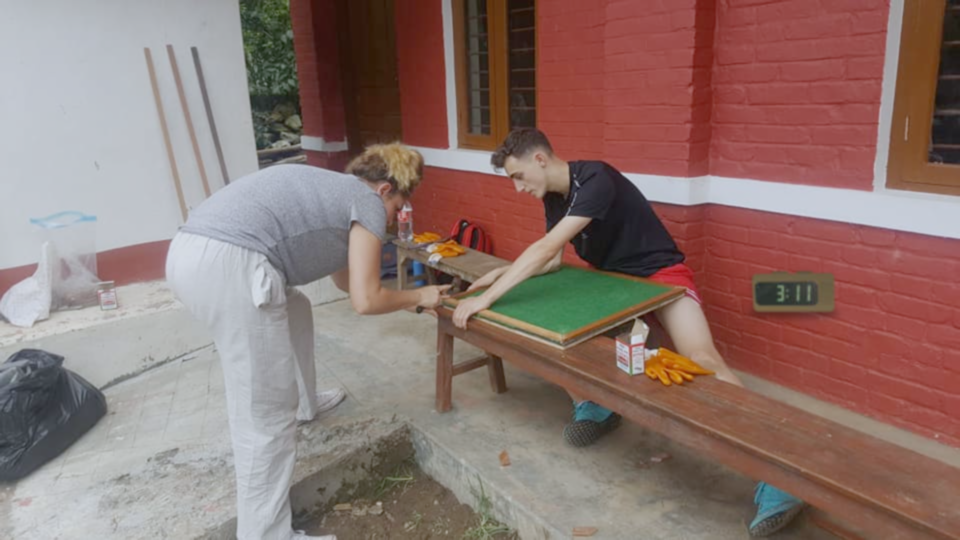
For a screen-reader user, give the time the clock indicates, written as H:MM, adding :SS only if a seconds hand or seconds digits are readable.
3:11
